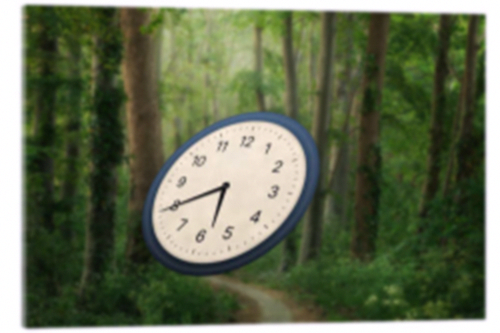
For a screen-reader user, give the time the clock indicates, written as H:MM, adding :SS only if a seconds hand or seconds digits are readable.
5:40
